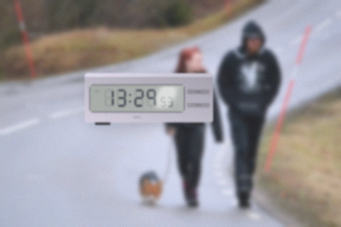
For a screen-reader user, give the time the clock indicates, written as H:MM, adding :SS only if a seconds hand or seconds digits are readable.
13:29
